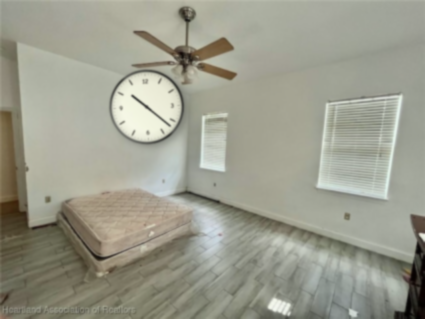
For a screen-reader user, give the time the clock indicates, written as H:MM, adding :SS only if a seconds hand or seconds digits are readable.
10:22
